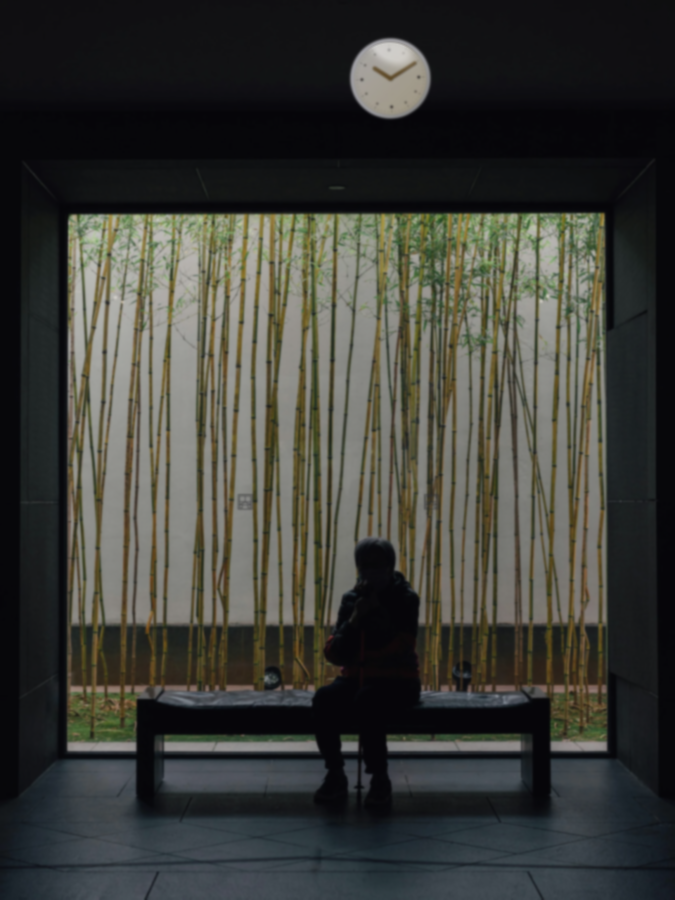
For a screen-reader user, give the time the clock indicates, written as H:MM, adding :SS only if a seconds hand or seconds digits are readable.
10:10
